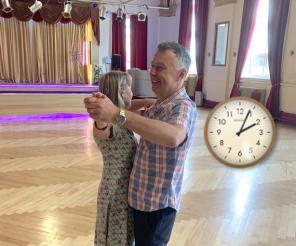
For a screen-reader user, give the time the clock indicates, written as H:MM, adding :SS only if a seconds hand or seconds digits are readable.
2:04
